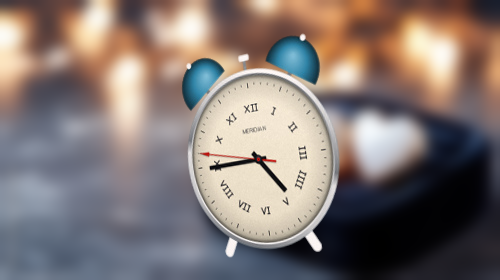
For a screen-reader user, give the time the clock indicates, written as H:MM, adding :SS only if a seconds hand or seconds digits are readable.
4:44:47
